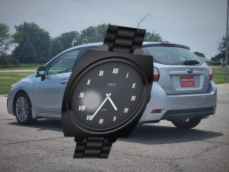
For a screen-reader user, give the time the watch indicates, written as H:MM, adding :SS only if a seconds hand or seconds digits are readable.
4:34
